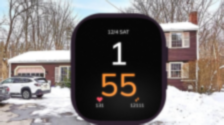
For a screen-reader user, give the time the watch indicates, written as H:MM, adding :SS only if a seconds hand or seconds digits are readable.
1:55
